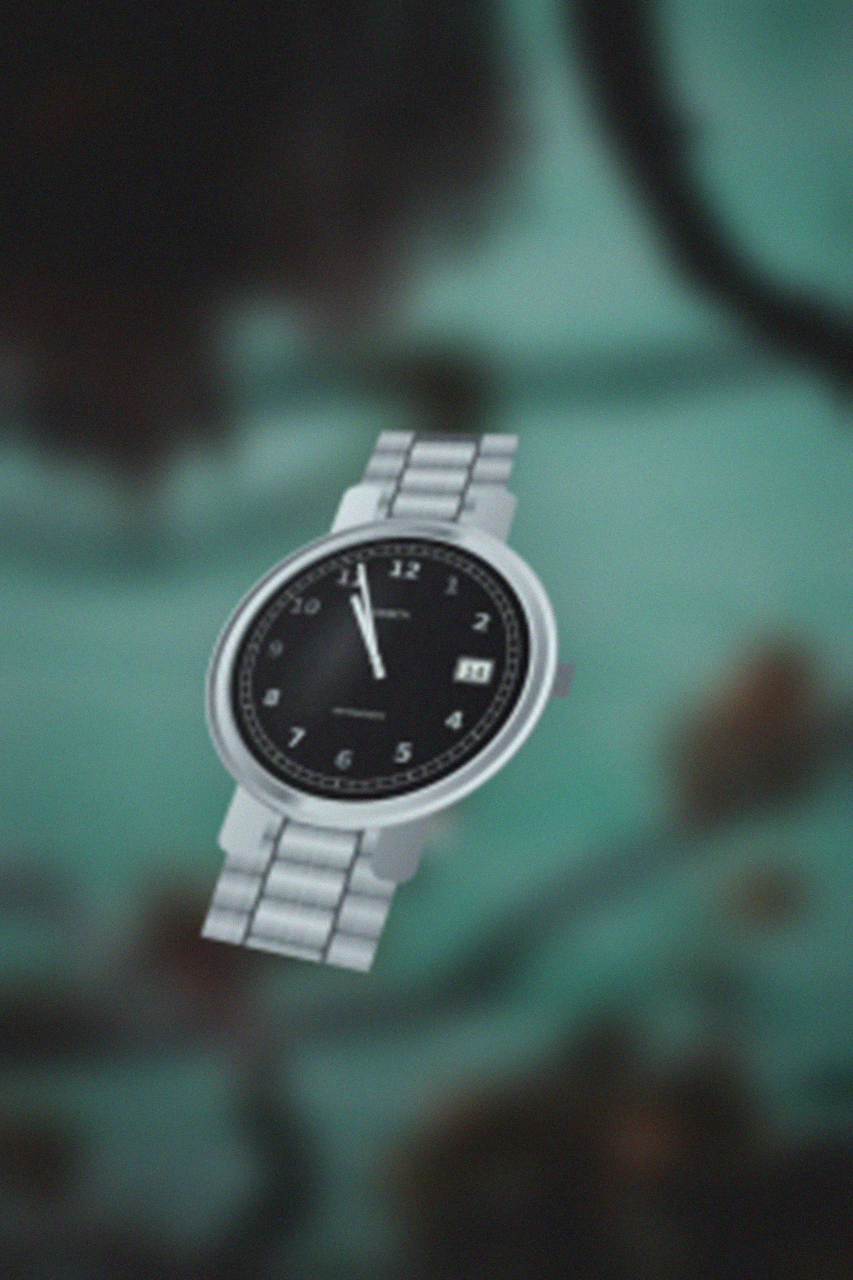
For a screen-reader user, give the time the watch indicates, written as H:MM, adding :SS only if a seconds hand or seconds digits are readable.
10:56
